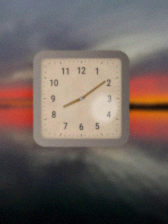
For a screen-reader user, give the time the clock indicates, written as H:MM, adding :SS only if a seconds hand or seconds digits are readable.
8:09
